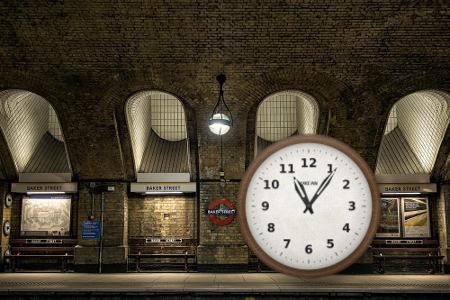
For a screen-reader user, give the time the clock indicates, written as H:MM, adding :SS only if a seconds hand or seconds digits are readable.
11:06
